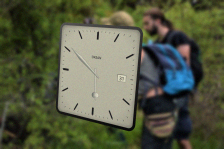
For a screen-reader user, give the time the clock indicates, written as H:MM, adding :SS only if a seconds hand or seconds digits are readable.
5:51
